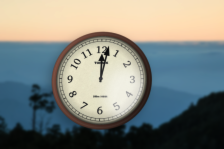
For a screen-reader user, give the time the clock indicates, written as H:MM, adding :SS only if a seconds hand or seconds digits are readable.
12:02
